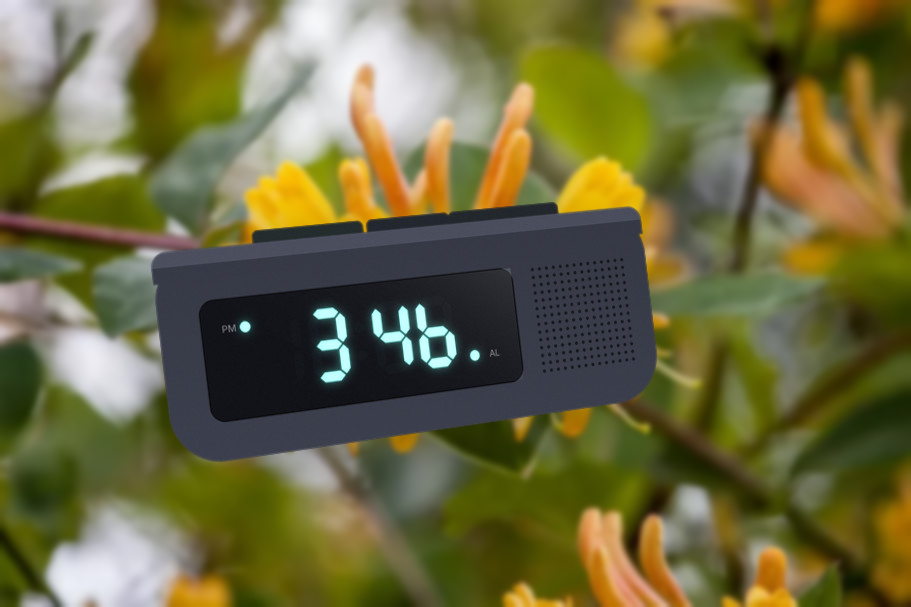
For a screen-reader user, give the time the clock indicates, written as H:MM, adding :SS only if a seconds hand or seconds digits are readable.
3:46
